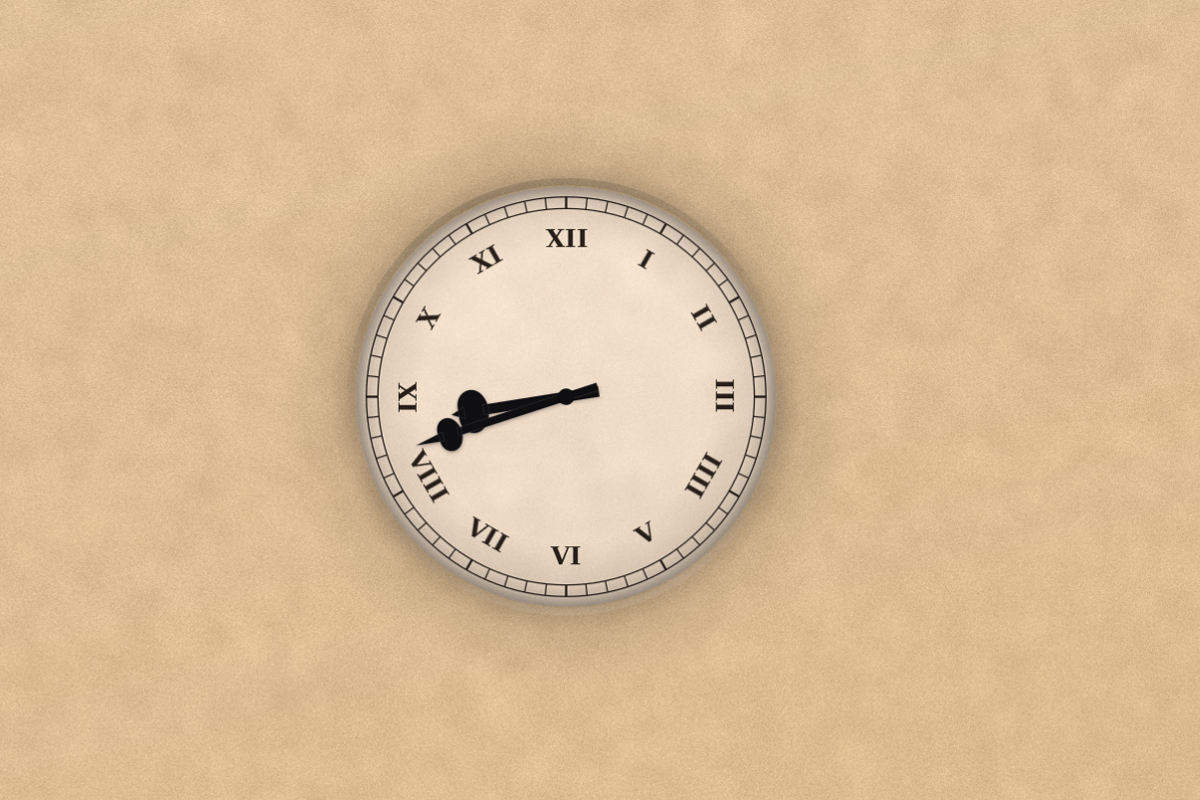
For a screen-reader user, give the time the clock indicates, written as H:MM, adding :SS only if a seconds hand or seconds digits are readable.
8:42
